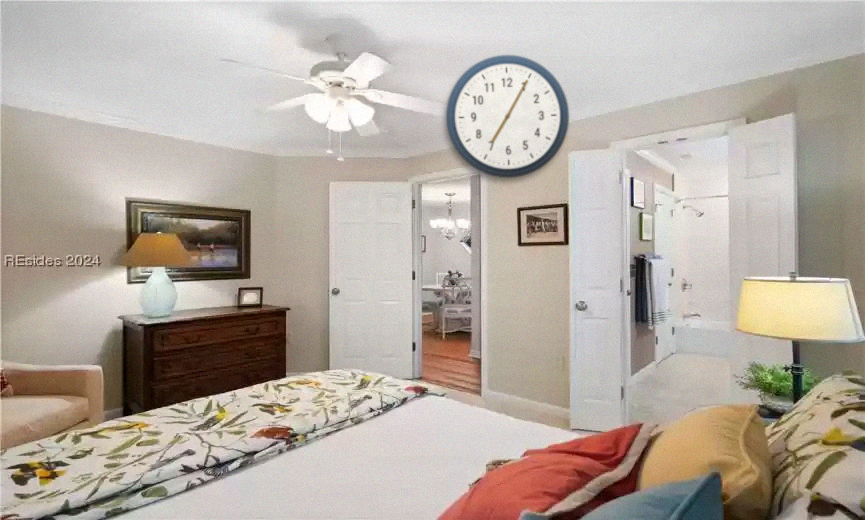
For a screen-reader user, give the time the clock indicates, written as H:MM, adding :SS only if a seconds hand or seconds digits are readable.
7:05
